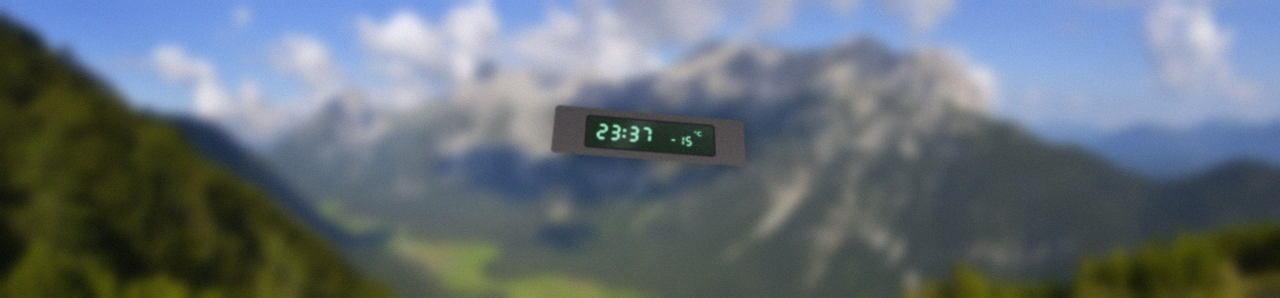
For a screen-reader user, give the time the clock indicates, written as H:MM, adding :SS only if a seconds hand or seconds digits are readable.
23:37
